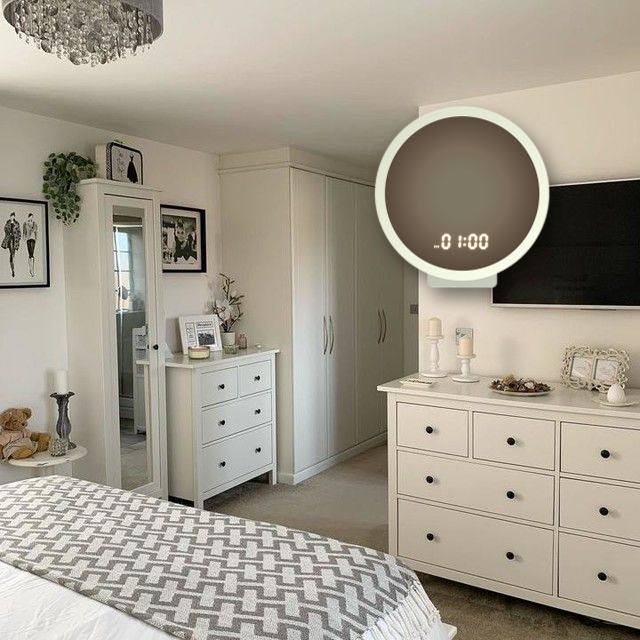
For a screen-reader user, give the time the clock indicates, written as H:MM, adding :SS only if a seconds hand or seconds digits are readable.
1:00
